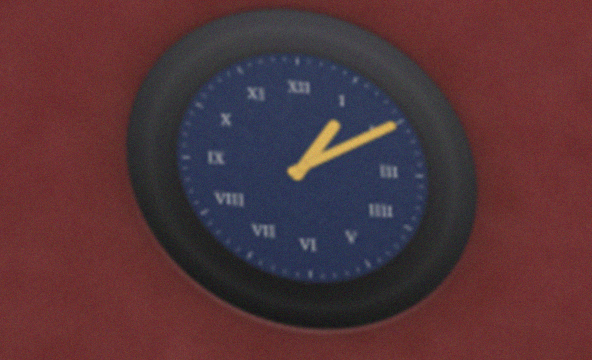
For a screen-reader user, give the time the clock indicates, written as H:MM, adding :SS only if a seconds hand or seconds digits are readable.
1:10
